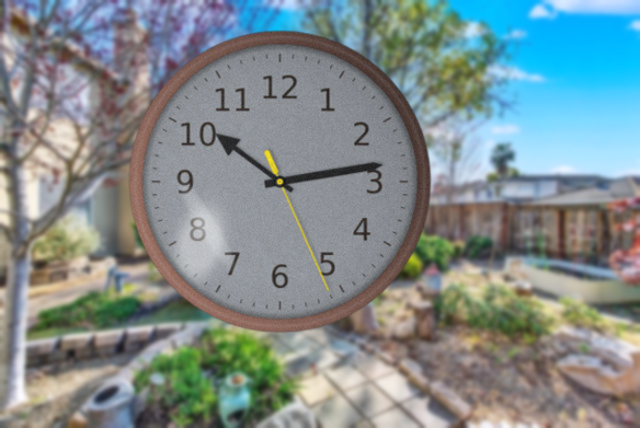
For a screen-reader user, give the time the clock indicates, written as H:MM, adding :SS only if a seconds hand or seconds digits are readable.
10:13:26
